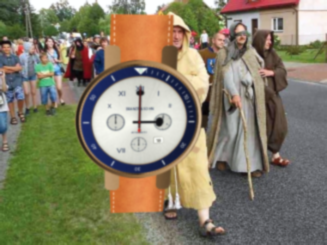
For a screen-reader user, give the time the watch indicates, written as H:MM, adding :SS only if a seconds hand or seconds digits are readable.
3:00
